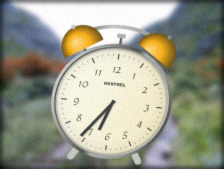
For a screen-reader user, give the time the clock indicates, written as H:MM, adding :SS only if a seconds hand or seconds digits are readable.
6:36
